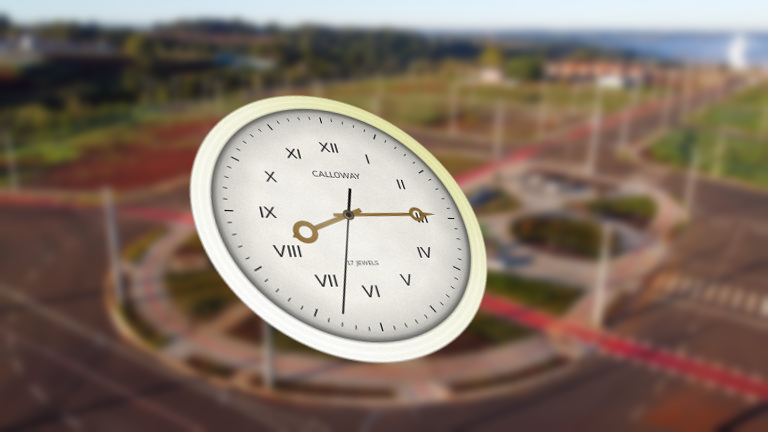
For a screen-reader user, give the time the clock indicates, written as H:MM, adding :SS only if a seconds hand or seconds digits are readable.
8:14:33
